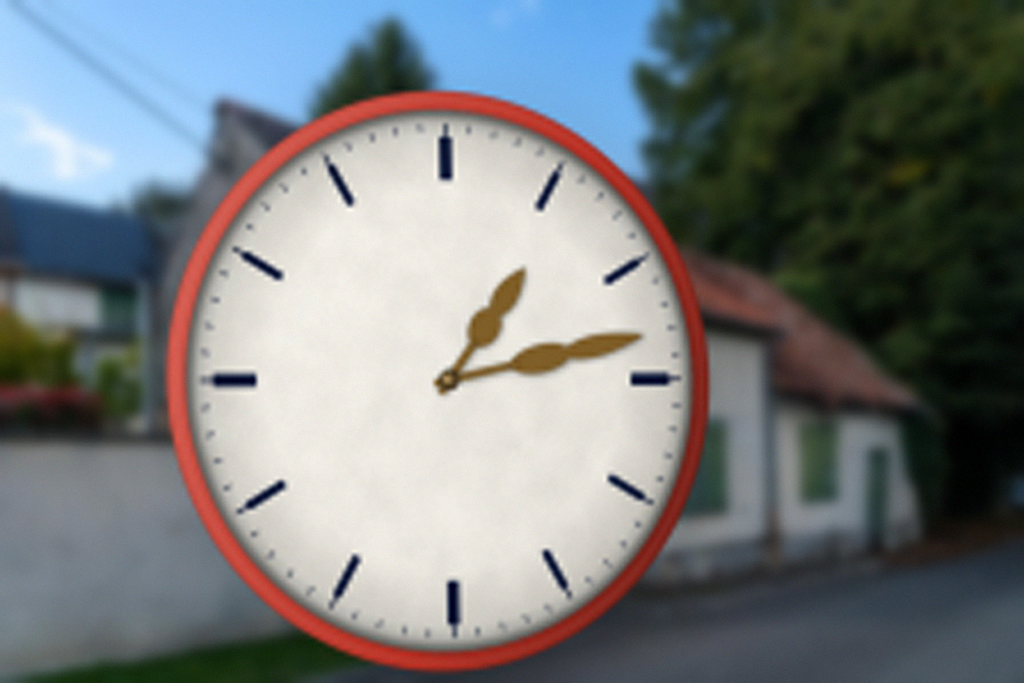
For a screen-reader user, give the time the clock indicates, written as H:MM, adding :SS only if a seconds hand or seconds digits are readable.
1:13
